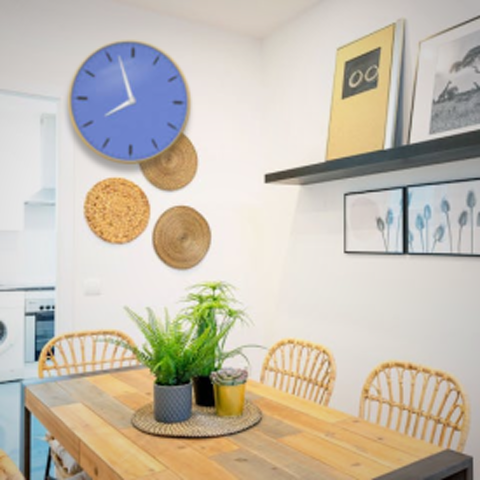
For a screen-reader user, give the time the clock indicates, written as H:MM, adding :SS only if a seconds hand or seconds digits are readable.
7:57
